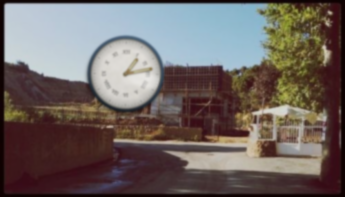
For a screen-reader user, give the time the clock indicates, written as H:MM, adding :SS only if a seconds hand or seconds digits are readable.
1:13
